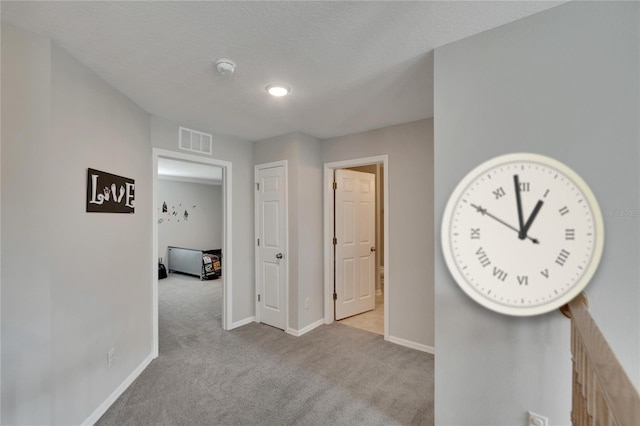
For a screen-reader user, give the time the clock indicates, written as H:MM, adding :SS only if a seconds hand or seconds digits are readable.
12:58:50
